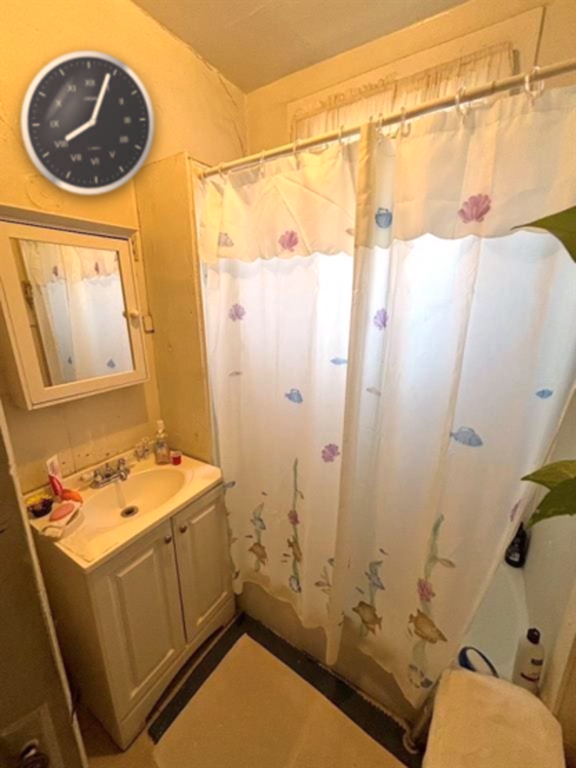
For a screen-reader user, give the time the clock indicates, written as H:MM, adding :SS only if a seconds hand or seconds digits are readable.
8:04
